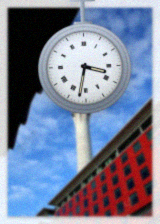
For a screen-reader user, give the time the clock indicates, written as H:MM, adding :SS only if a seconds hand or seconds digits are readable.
3:32
